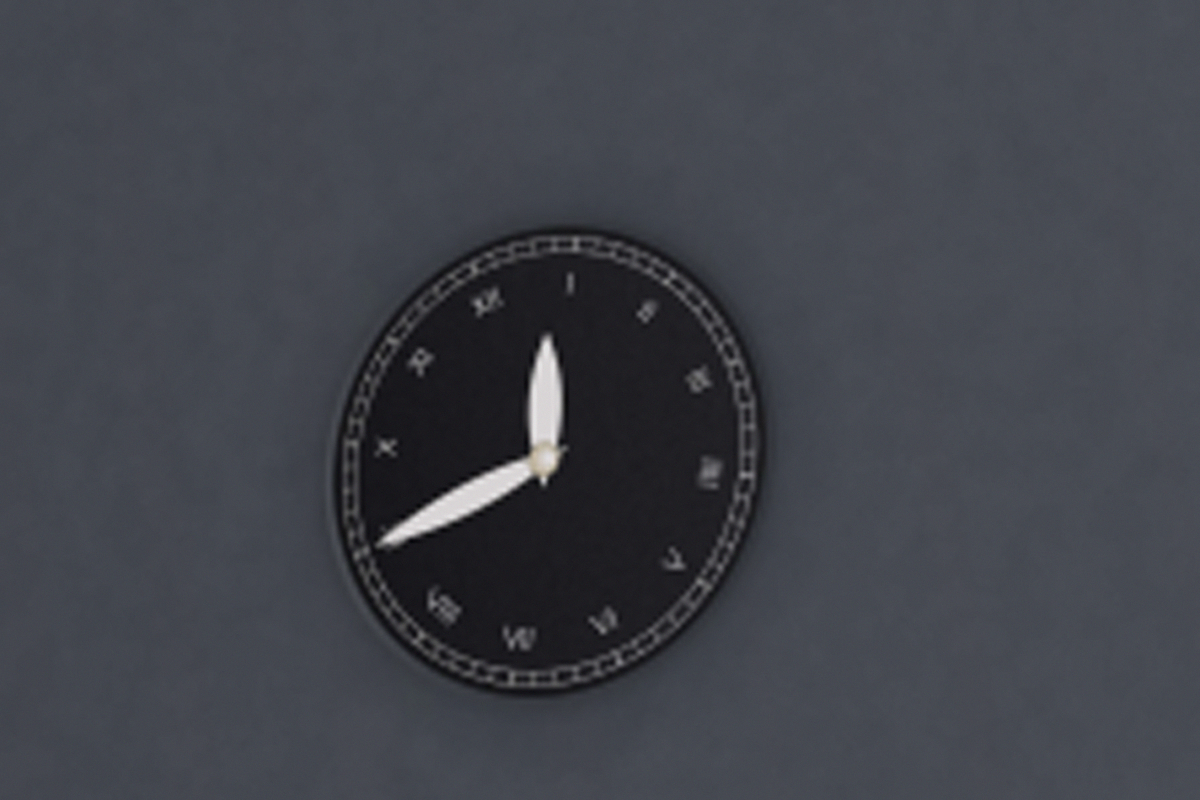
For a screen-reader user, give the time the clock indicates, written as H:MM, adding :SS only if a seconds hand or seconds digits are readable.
12:45
